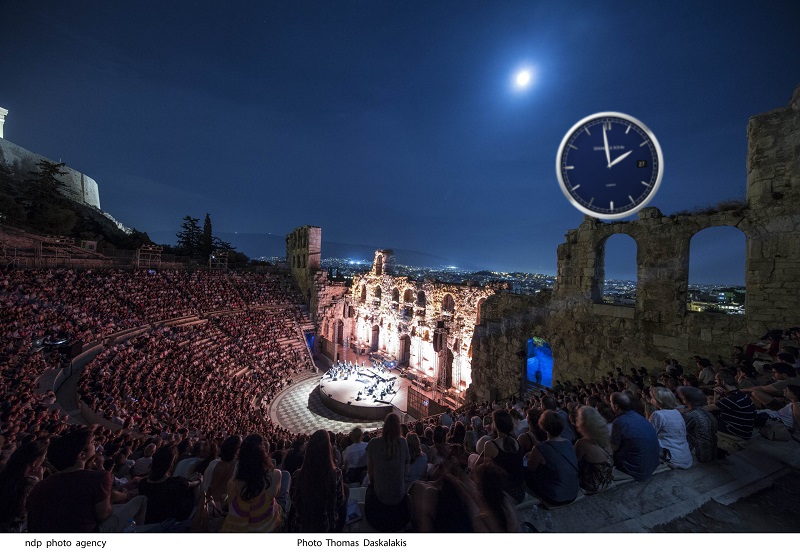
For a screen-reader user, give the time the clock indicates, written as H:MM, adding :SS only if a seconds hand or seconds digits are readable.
1:59
